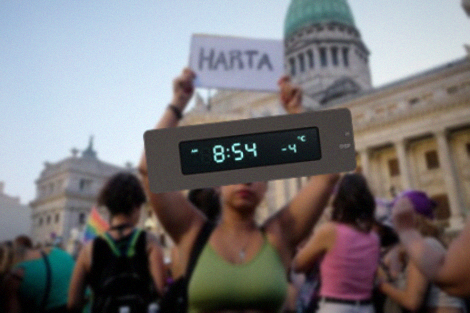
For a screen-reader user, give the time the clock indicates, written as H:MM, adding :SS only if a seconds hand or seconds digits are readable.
8:54
